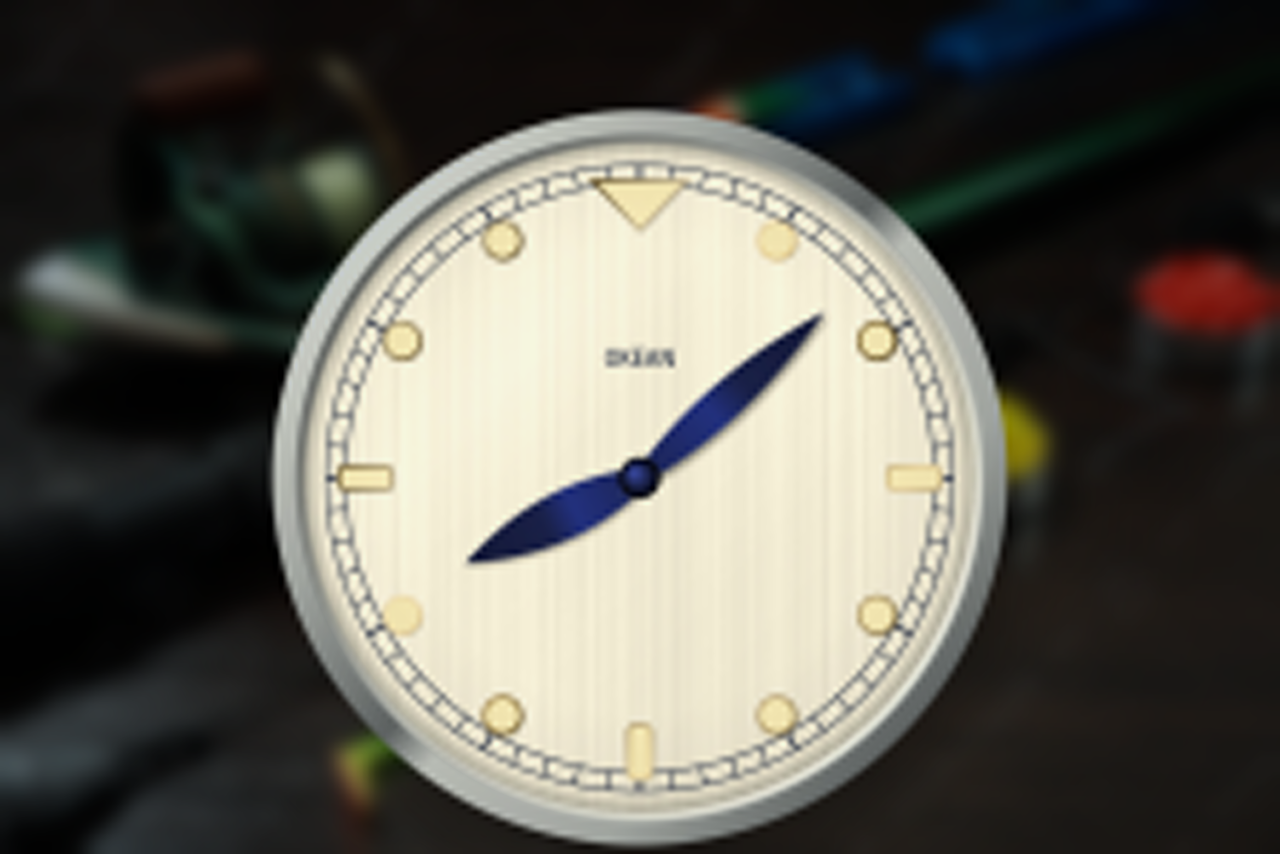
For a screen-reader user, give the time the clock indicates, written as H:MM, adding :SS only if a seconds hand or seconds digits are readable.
8:08
